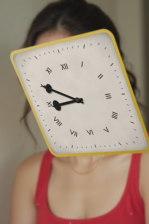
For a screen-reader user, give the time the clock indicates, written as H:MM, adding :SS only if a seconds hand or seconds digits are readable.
8:50
